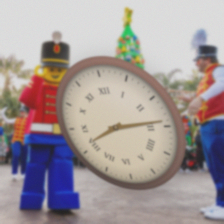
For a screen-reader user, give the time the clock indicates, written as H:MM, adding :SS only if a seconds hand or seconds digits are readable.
8:14
